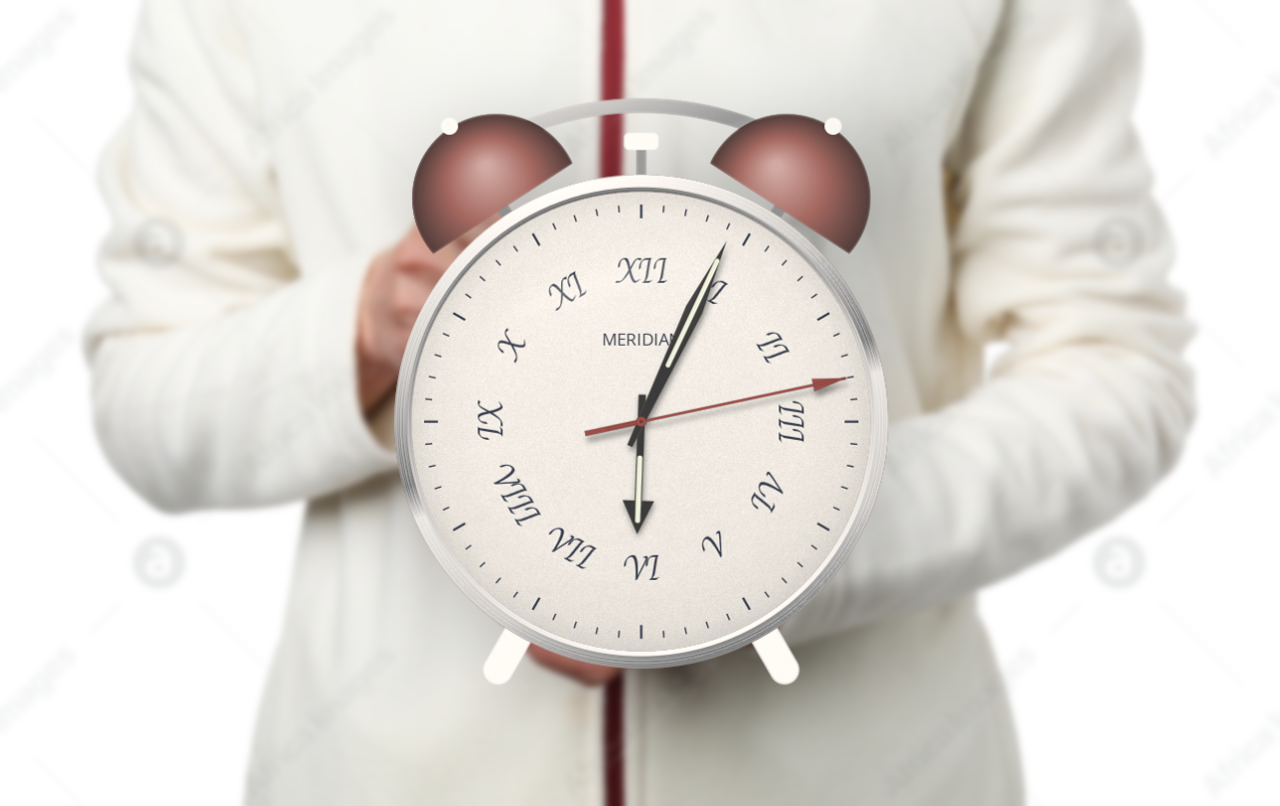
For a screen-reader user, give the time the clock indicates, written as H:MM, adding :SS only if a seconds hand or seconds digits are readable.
6:04:13
